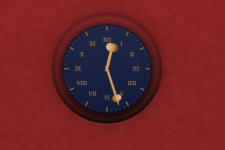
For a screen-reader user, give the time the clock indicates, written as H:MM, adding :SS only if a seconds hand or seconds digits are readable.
12:27
